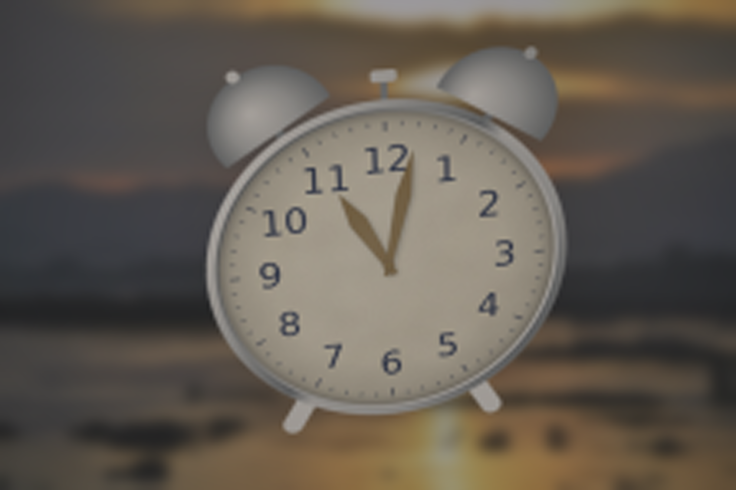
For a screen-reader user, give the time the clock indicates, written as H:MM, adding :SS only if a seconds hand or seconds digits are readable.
11:02
